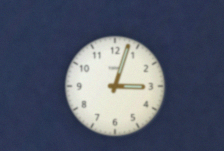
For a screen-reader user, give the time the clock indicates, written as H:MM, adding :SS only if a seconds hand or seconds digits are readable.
3:03
